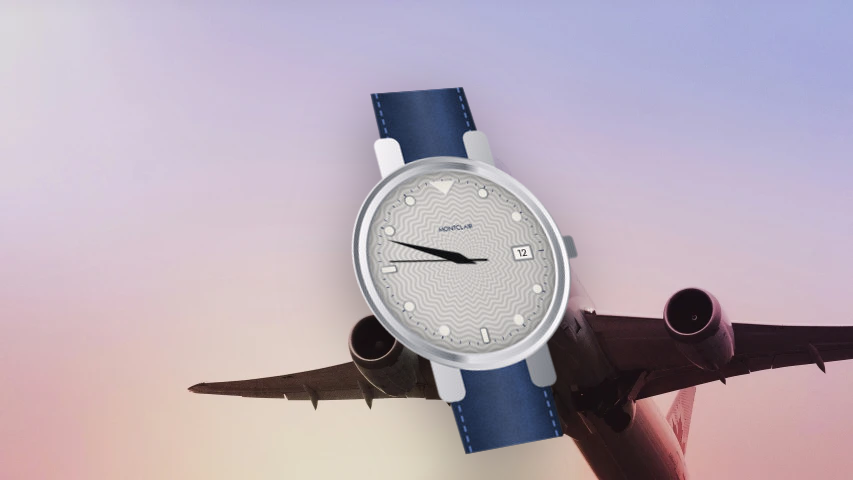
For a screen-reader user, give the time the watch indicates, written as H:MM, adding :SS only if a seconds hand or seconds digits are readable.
9:48:46
